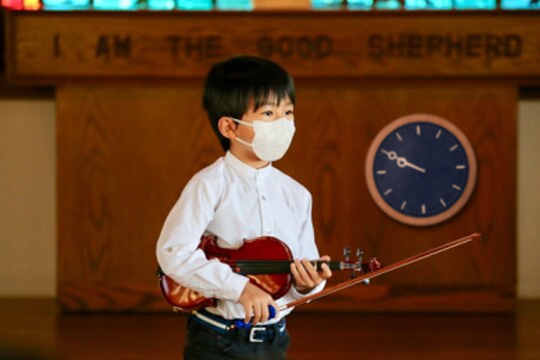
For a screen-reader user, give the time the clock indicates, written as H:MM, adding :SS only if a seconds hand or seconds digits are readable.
9:50
